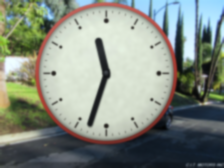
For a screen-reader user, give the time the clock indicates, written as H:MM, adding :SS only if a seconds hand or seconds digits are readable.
11:33
